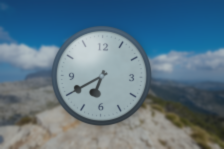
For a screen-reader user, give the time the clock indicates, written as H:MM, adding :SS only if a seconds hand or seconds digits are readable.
6:40
